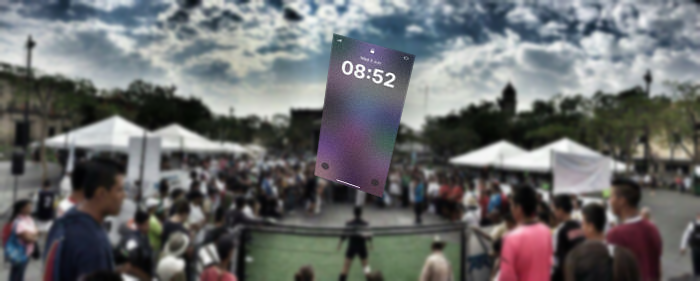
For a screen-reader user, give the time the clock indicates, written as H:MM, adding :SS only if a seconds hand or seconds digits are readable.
8:52
